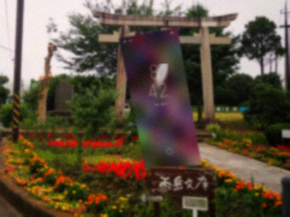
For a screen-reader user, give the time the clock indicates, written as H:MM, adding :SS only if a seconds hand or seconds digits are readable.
8:42
